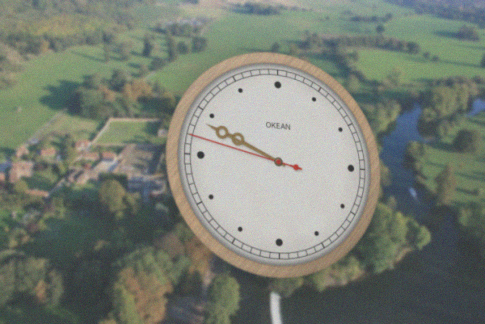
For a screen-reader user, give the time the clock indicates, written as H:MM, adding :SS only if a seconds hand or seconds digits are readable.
9:48:47
